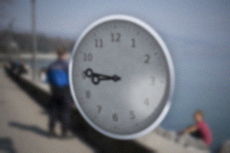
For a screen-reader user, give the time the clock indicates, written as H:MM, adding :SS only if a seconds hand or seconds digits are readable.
8:46
